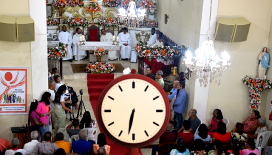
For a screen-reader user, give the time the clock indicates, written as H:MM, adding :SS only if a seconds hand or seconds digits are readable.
6:32
